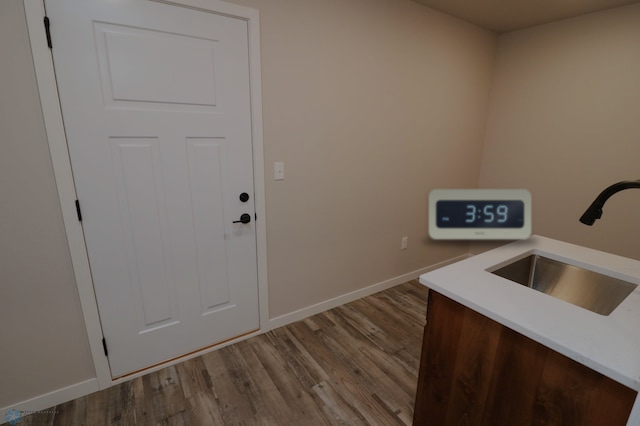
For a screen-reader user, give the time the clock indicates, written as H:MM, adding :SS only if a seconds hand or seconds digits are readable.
3:59
